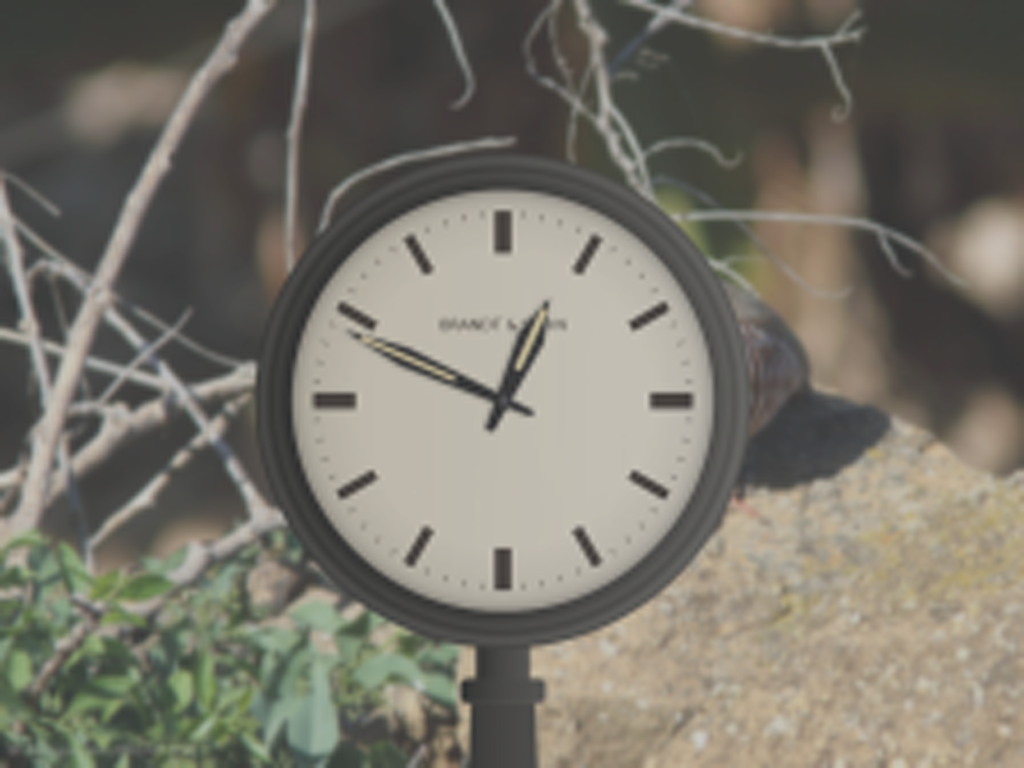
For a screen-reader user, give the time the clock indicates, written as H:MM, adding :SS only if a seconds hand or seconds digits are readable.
12:49
